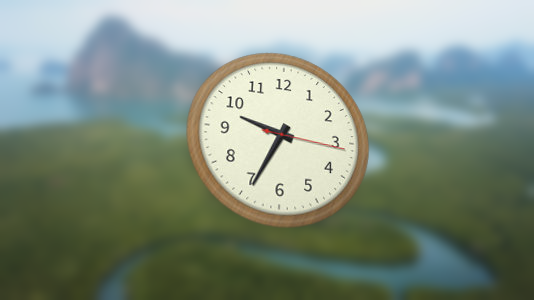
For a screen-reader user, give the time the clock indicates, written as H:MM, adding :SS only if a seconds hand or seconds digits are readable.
9:34:16
